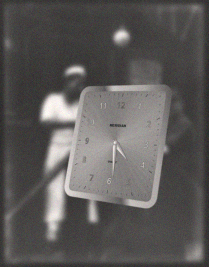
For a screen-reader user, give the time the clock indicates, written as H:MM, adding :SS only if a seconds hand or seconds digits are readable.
4:29
